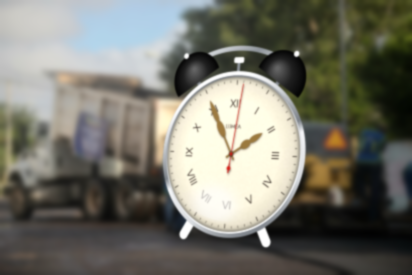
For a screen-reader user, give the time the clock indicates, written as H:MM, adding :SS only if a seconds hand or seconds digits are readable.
1:55:01
